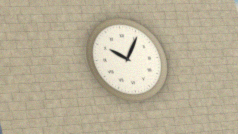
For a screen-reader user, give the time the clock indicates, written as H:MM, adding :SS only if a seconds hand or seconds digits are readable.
10:06
